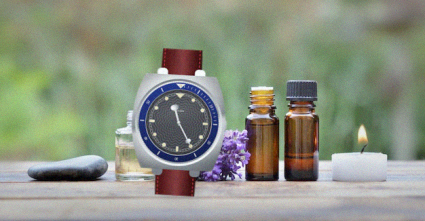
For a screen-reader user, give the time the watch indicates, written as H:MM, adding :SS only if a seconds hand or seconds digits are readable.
11:25
